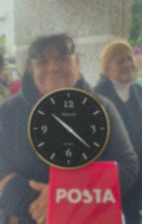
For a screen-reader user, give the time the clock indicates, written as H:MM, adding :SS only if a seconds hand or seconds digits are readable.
10:22
